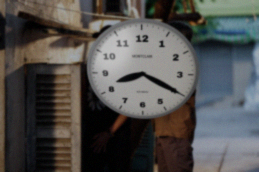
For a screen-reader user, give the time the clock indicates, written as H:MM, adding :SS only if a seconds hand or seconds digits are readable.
8:20
